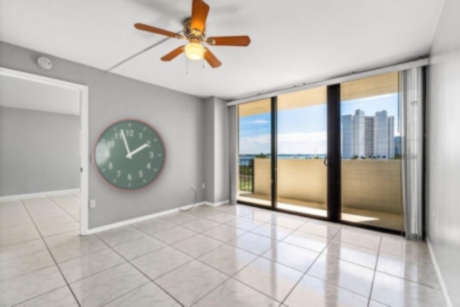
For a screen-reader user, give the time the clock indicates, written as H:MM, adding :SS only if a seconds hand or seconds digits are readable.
1:57
